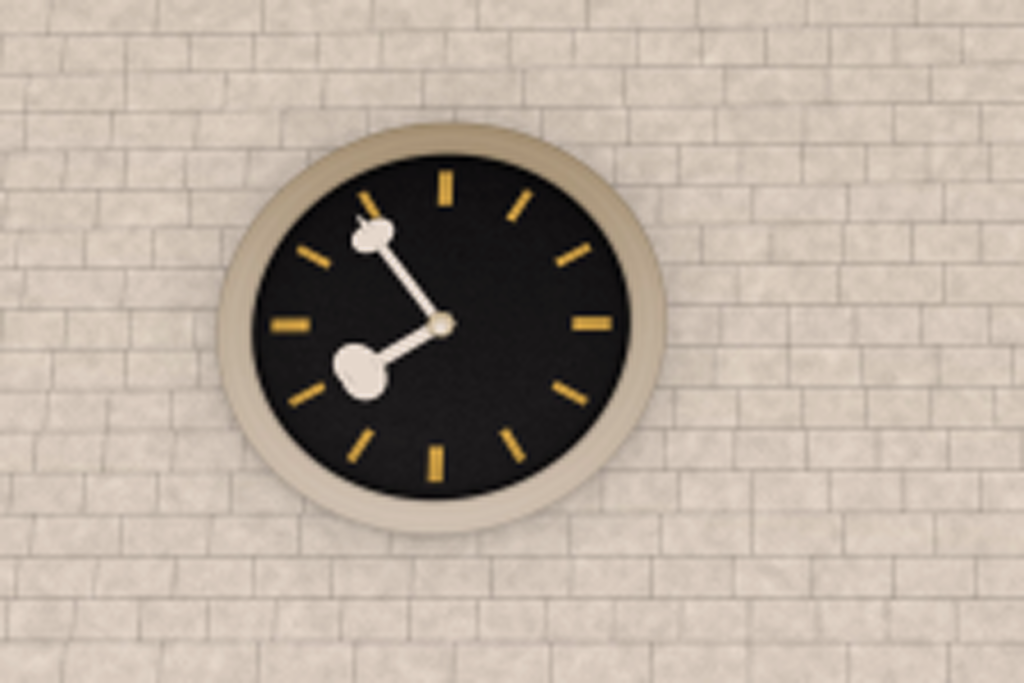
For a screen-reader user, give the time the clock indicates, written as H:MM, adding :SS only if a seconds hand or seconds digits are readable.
7:54
